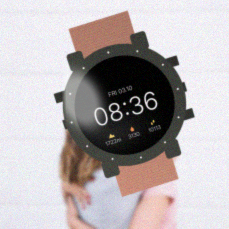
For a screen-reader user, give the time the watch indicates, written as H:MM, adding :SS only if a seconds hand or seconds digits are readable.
8:36
